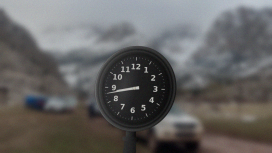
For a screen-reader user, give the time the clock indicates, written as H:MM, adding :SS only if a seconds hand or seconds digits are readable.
8:43
